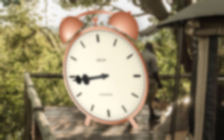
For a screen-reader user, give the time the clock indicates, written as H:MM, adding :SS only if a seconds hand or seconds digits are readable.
8:44
